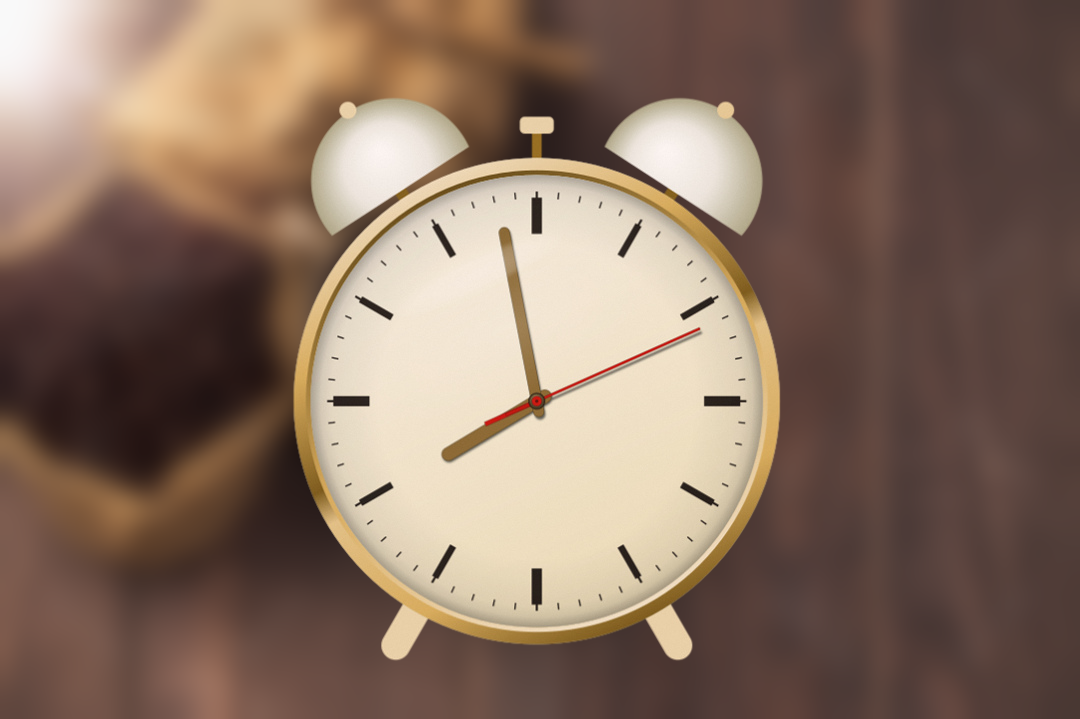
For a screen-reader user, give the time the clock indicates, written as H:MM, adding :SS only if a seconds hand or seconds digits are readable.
7:58:11
